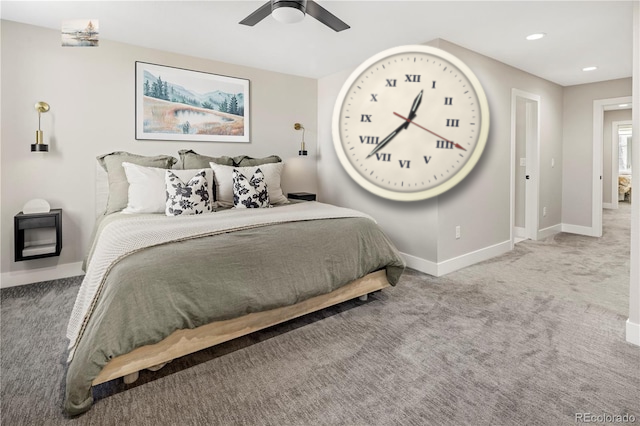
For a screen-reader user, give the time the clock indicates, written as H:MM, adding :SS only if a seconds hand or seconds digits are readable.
12:37:19
